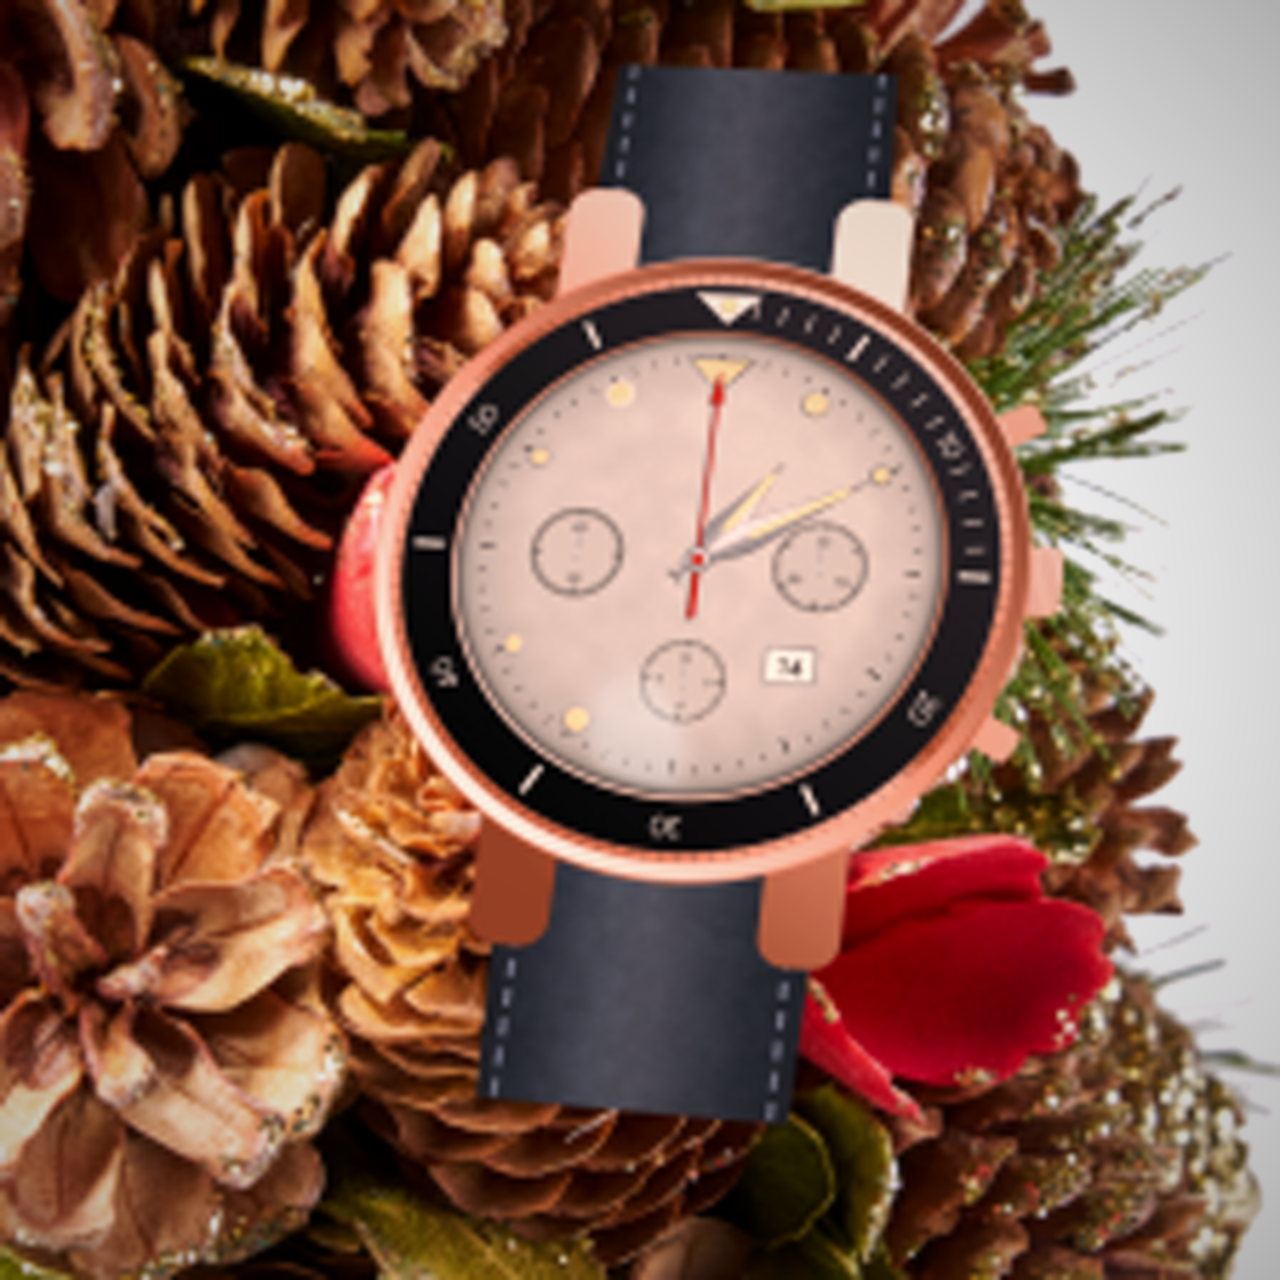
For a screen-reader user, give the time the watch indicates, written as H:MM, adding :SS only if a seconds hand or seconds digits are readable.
1:10
